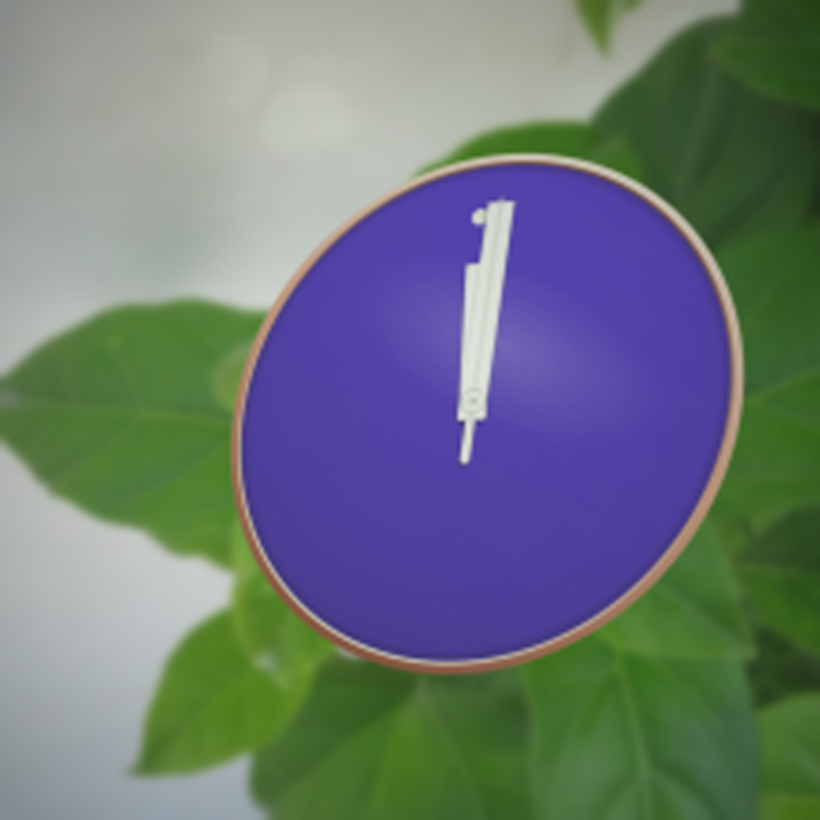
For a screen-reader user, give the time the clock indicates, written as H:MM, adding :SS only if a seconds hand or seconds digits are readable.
12:01:01
